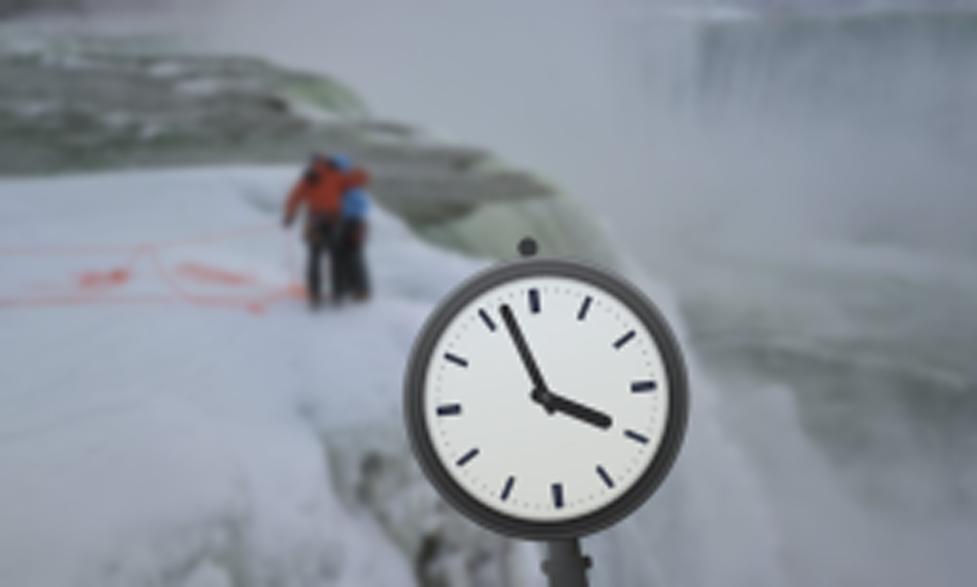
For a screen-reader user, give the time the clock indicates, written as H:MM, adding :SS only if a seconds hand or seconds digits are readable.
3:57
